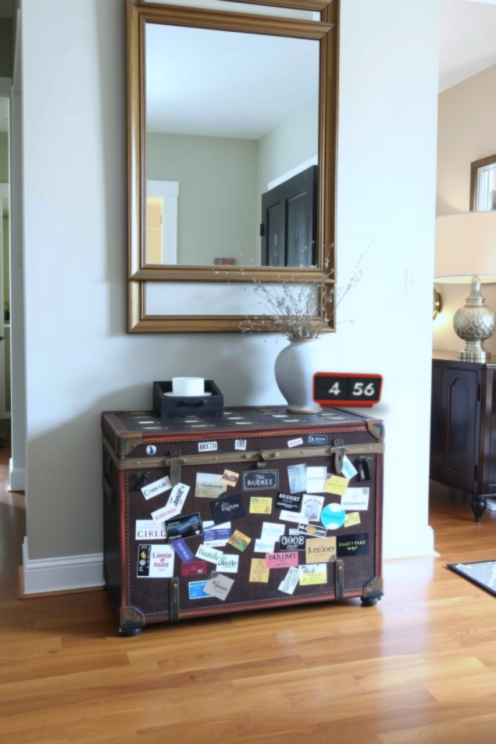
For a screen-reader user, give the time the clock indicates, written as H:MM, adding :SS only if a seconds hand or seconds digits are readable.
4:56
